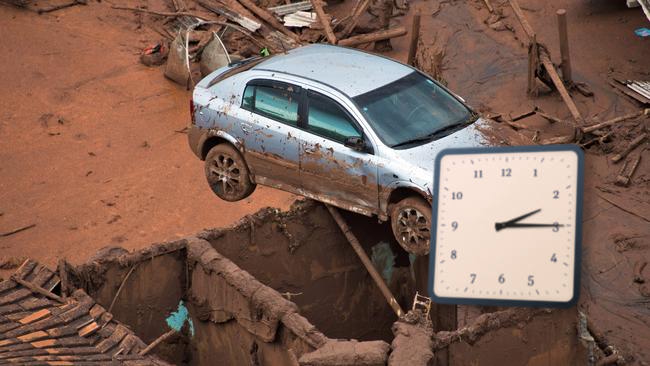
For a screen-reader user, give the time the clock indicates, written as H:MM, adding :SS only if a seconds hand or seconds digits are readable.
2:15
